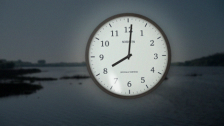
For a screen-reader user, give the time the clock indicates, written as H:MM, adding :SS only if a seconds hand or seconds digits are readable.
8:01
